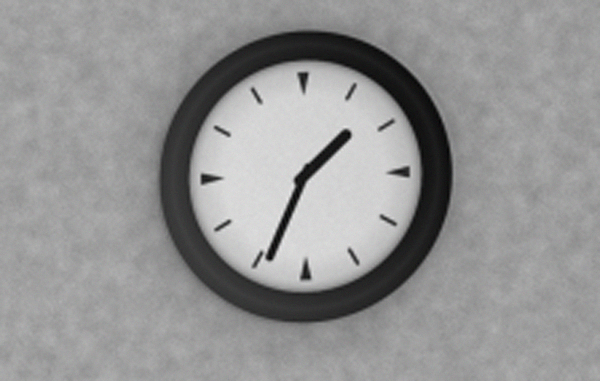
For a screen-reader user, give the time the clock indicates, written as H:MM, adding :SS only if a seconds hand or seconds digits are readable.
1:34
